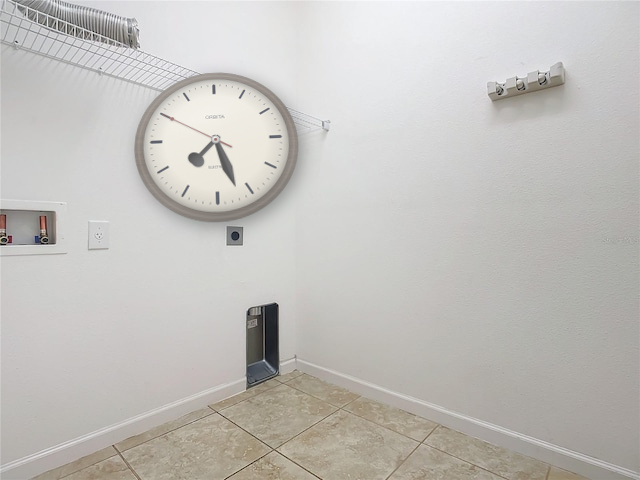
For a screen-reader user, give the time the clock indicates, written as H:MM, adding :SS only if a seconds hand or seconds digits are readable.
7:26:50
